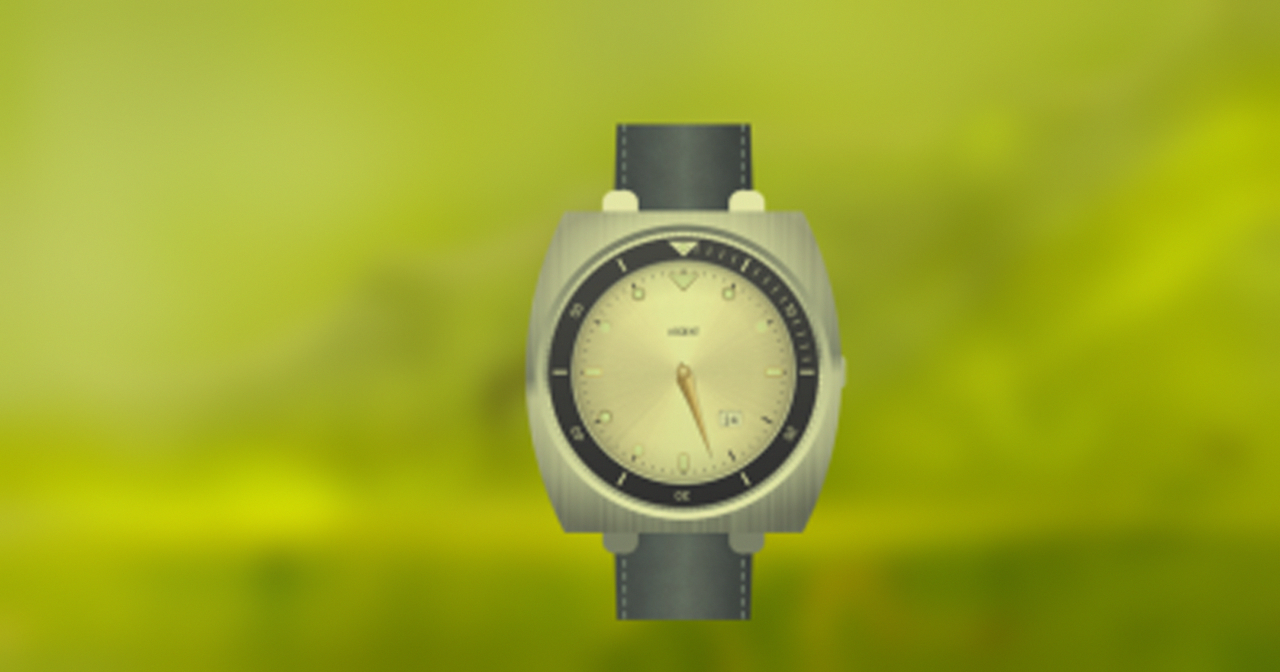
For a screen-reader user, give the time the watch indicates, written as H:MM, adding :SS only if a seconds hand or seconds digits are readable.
5:27
